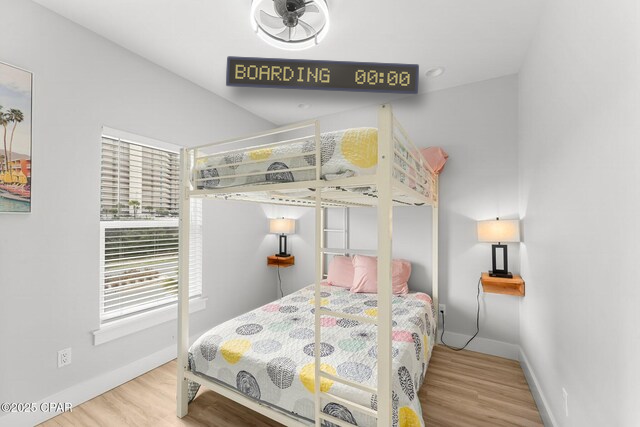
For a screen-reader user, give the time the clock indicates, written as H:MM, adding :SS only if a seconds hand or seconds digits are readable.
0:00
